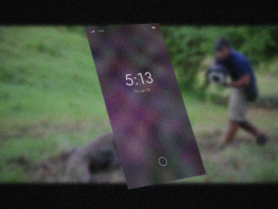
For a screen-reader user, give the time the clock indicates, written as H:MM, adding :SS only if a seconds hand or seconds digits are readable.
5:13
